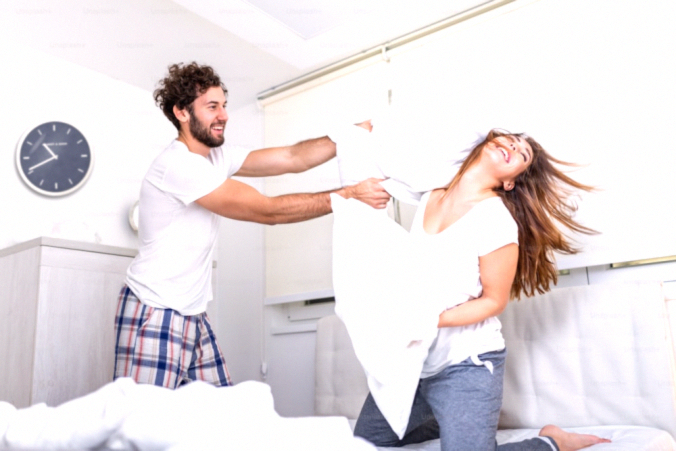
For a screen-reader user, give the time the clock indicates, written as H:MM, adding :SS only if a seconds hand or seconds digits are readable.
10:41
